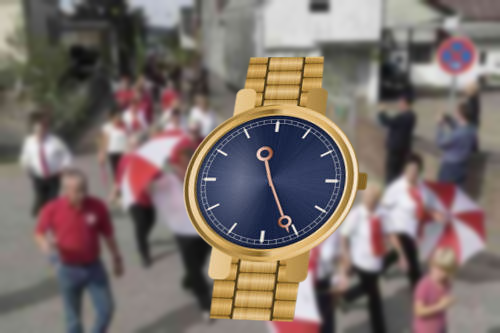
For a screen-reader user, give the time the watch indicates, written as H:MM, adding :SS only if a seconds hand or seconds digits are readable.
11:26
